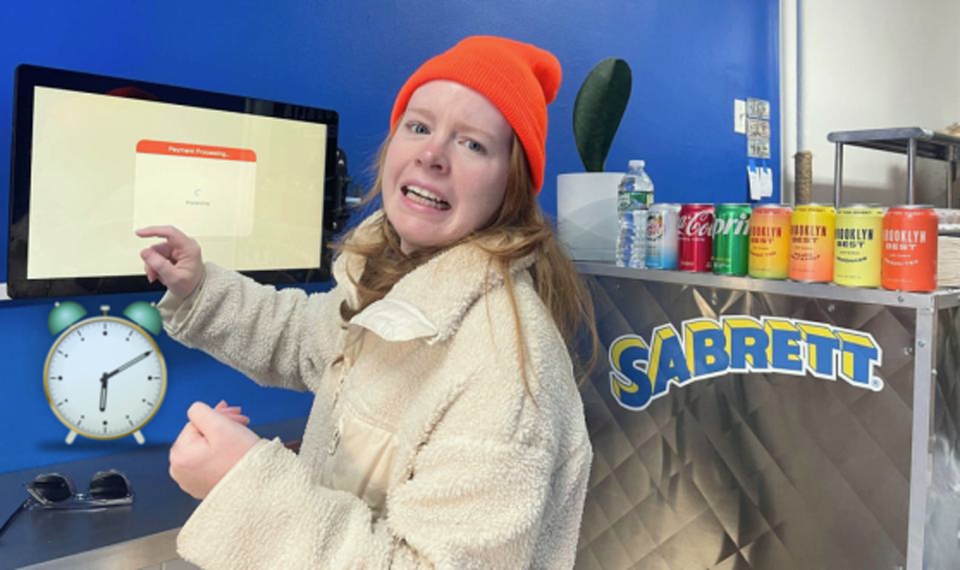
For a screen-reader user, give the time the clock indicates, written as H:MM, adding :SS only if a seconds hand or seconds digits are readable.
6:10
